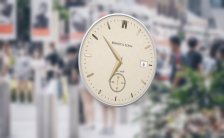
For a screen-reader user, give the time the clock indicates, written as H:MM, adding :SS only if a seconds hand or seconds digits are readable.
6:52
